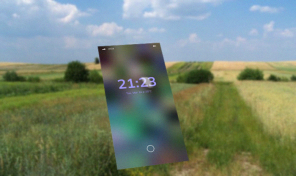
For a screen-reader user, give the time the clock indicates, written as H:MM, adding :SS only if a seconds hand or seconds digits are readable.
21:23
